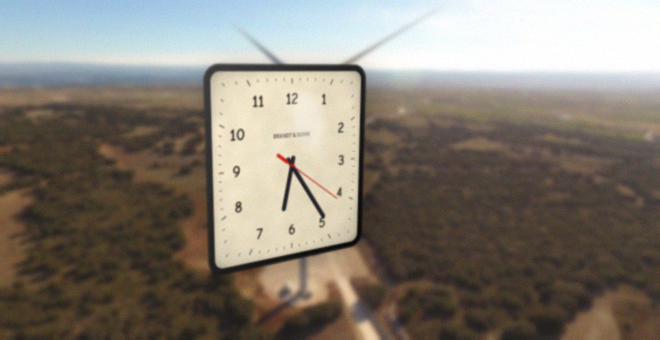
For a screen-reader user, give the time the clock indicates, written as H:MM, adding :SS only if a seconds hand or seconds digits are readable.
6:24:21
